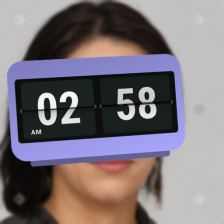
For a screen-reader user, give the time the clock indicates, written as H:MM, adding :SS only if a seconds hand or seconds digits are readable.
2:58
